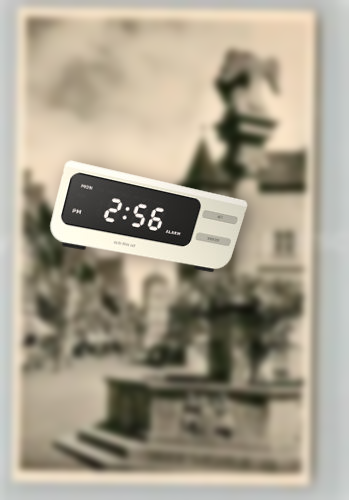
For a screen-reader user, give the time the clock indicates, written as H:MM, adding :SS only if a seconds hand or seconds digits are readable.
2:56
